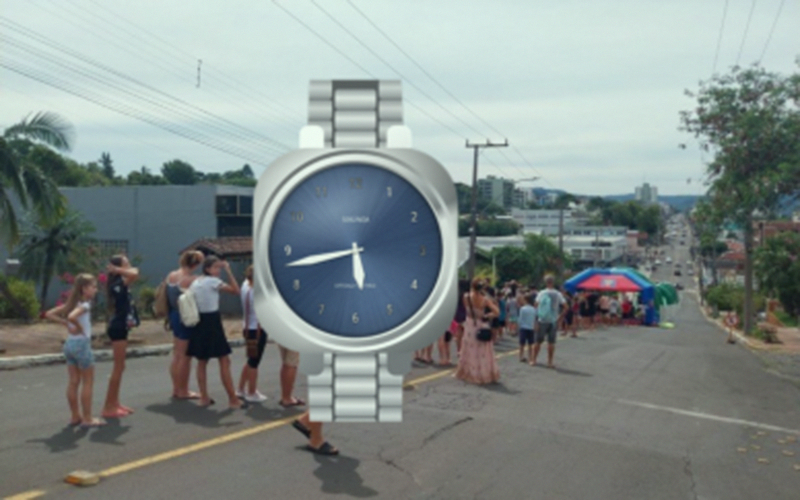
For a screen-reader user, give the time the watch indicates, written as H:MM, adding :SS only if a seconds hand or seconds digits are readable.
5:43
